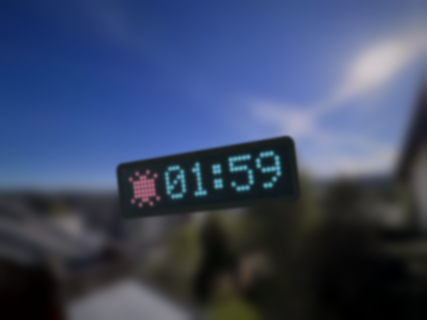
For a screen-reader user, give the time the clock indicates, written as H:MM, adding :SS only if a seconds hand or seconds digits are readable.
1:59
